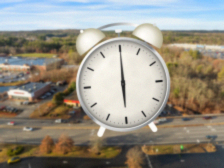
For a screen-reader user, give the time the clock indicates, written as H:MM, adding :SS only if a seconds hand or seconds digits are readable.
6:00
